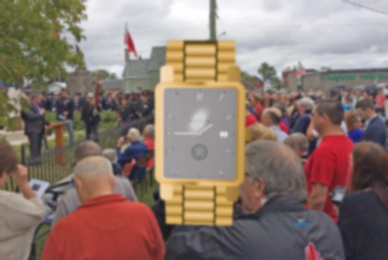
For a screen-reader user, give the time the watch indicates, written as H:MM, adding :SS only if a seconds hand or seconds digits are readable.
1:45
